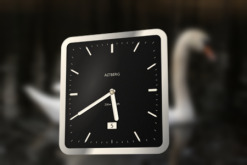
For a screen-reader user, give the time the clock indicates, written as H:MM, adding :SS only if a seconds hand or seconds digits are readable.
5:40
